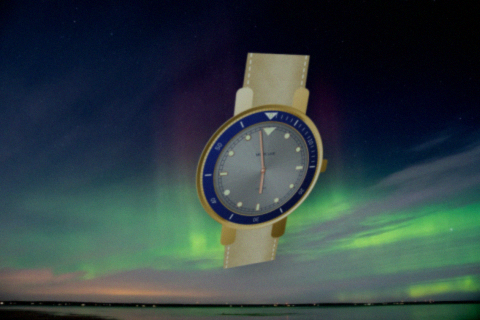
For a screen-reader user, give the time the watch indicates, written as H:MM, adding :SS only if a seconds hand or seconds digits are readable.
5:58
